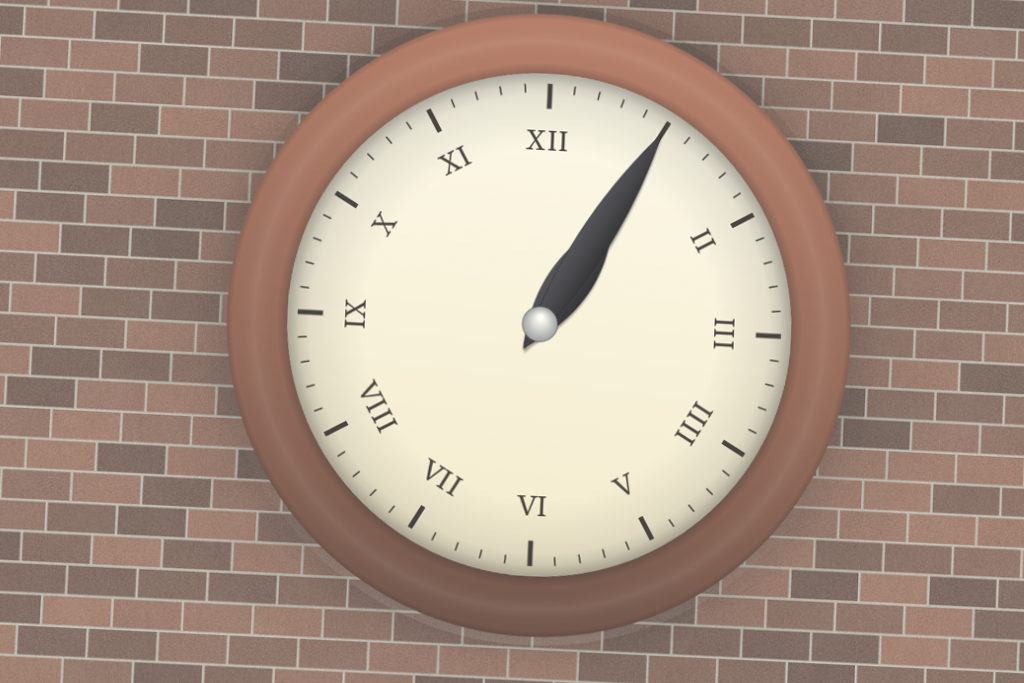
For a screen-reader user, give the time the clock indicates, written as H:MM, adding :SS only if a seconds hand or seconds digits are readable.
1:05
